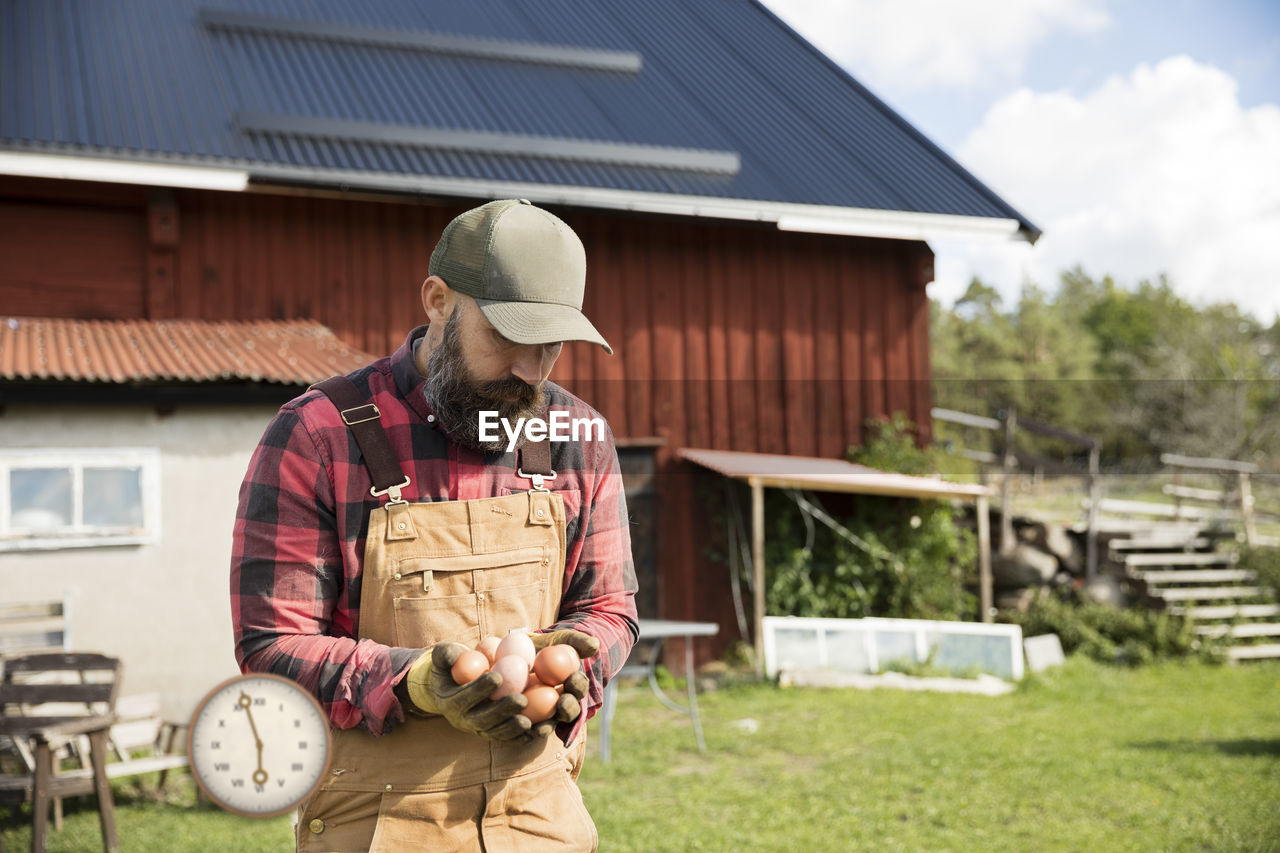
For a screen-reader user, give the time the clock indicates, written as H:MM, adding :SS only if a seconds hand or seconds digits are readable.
5:57
